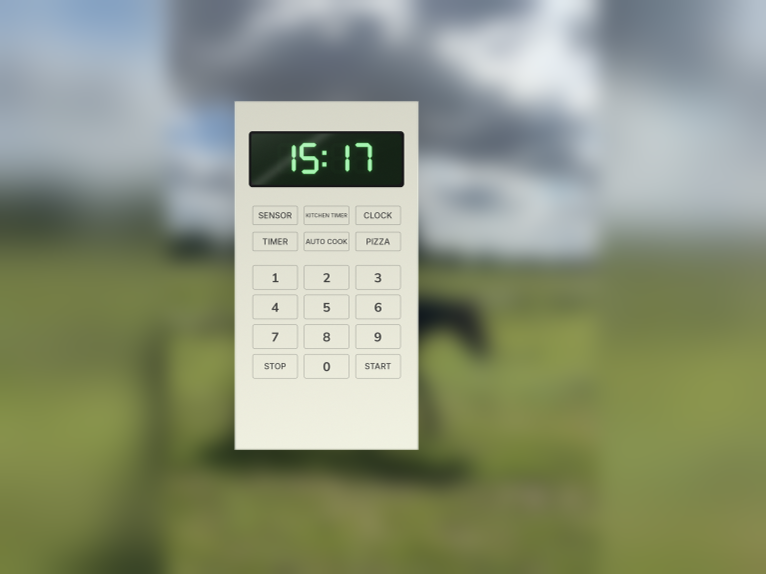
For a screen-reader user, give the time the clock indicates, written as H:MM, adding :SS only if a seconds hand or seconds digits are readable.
15:17
